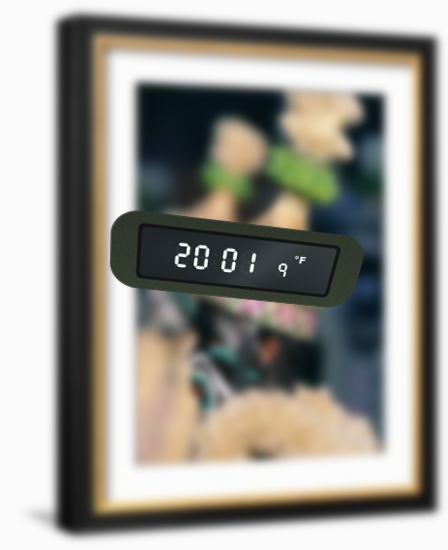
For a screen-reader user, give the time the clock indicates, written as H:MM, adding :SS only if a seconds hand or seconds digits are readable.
20:01
